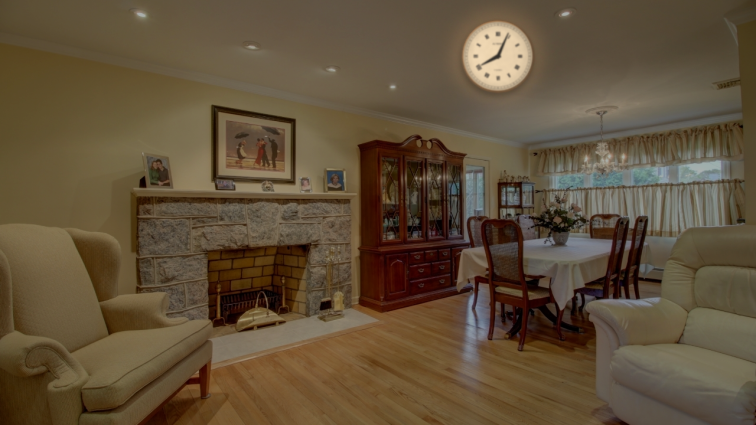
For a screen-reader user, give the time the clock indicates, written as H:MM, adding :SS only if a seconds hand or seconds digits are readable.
8:04
